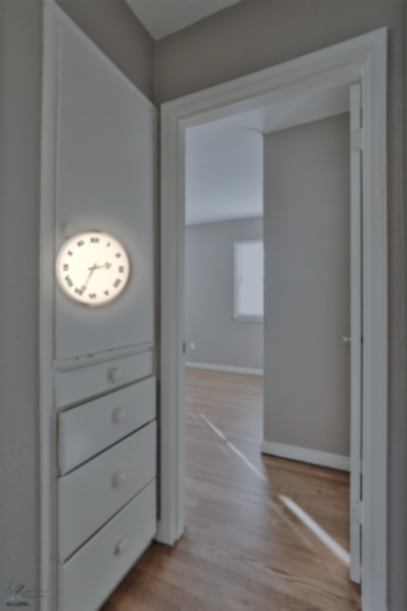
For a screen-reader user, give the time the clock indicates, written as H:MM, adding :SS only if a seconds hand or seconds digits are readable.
2:34
